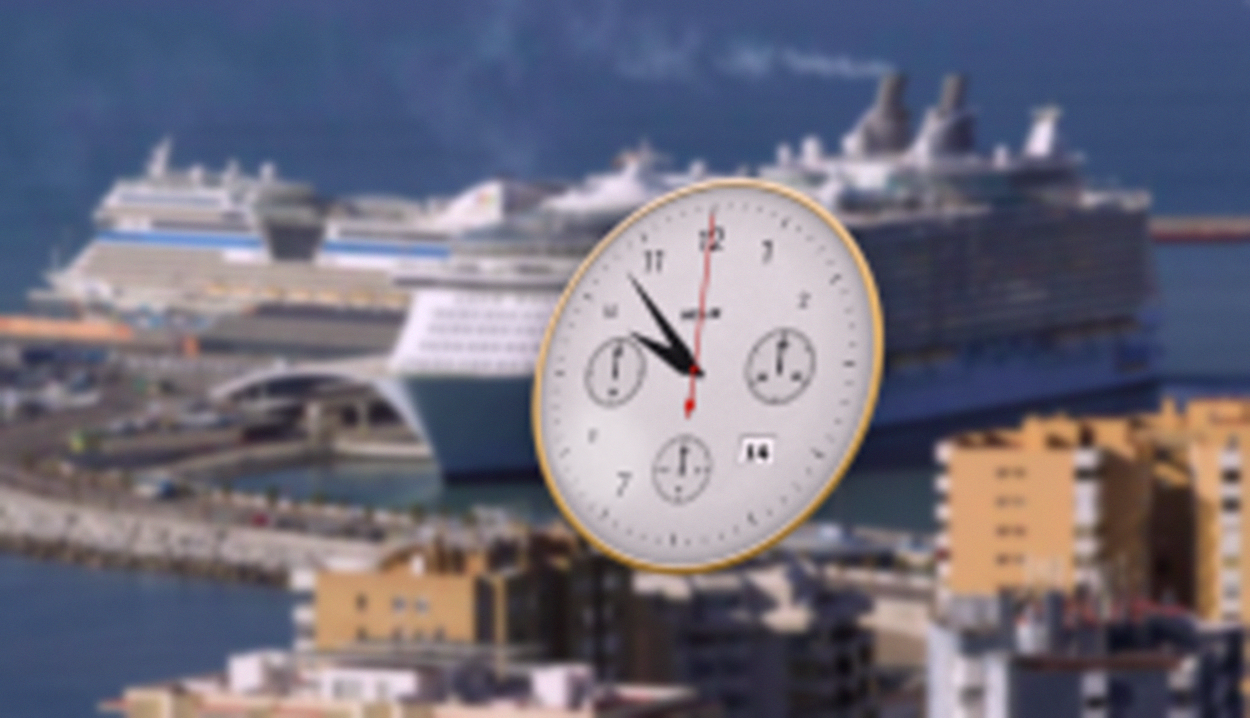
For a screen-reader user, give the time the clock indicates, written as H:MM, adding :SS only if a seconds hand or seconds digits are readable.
9:53
